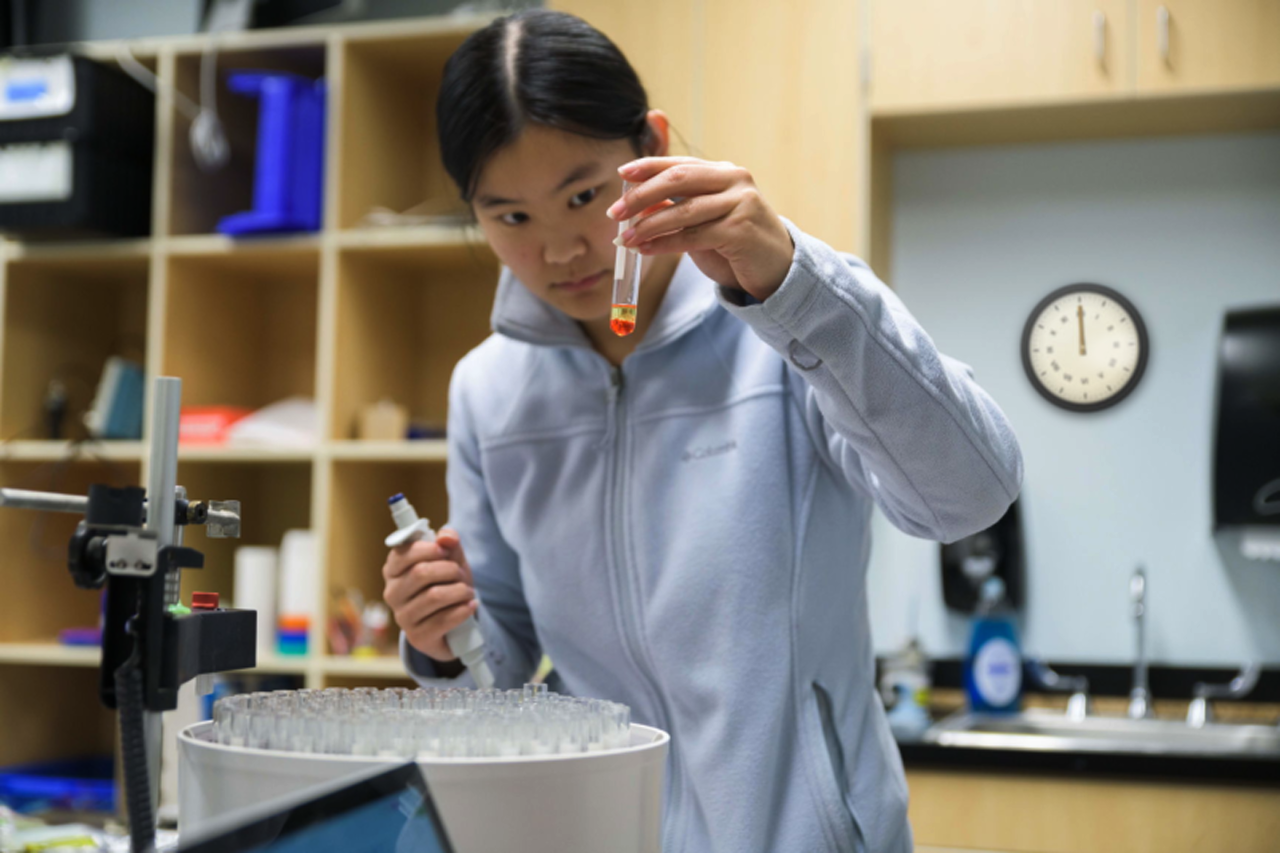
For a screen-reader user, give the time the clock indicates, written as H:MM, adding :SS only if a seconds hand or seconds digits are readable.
12:00
